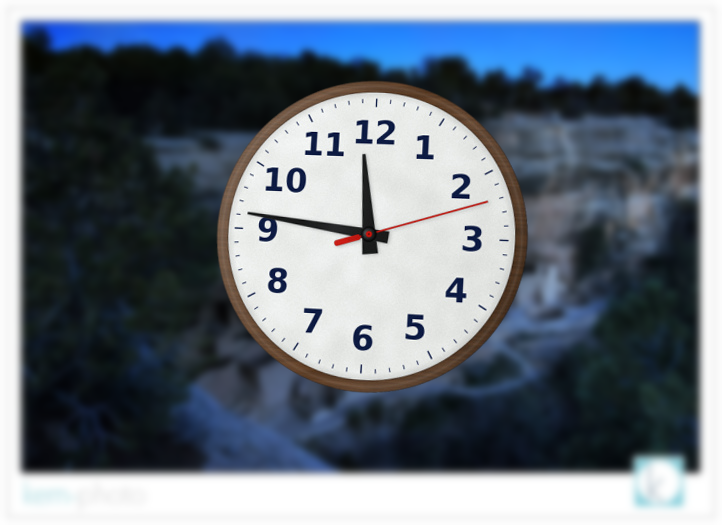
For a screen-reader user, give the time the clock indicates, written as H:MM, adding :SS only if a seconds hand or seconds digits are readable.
11:46:12
